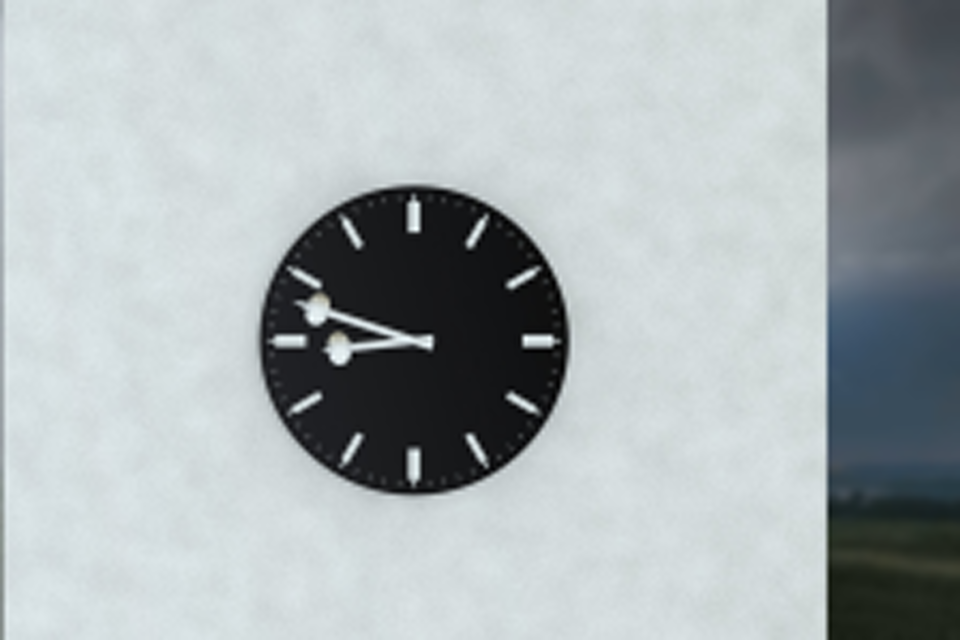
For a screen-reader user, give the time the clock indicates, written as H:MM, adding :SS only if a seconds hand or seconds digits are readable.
8:48
